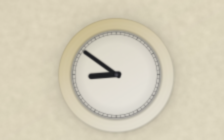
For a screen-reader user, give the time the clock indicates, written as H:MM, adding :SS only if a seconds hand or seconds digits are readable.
8:51
